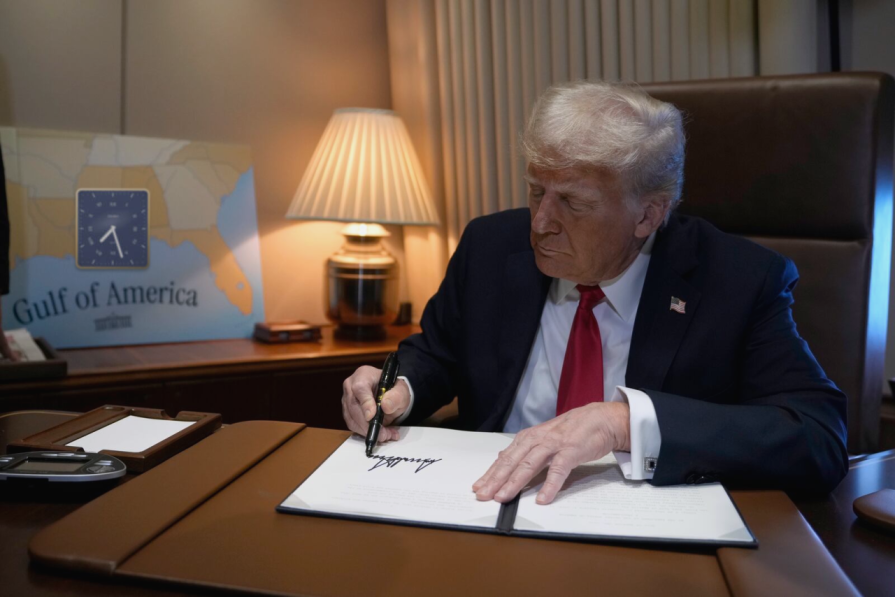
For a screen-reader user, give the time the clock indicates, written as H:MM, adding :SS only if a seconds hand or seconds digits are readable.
7:27
